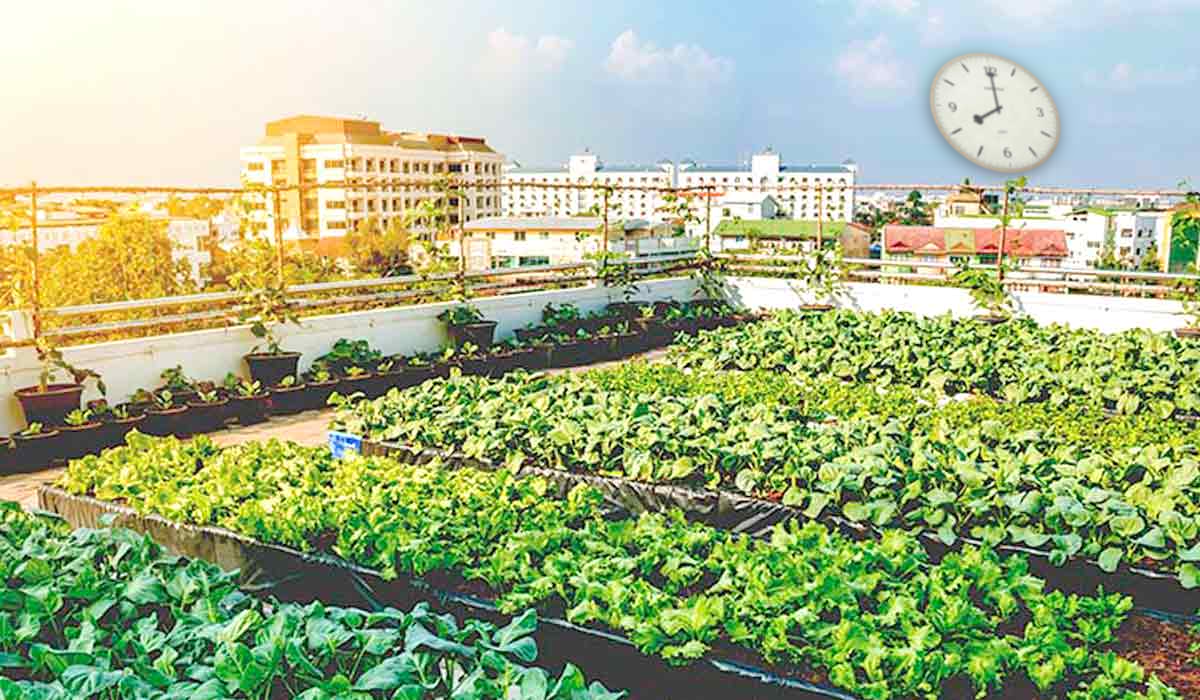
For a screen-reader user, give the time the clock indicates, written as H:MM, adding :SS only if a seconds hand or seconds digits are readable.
8:00
